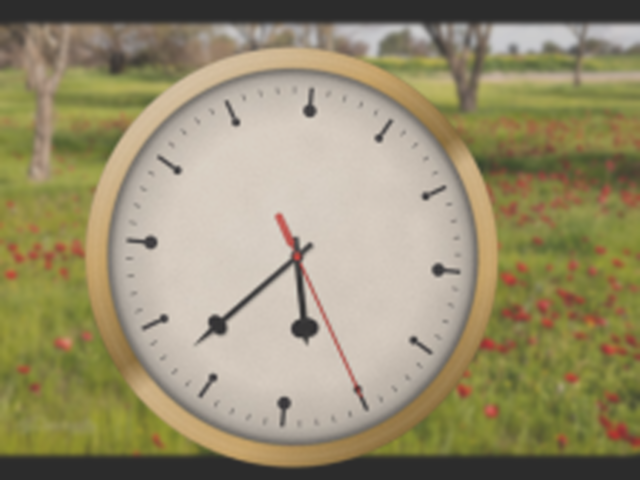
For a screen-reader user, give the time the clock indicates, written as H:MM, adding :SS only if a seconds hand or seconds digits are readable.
5:37:25
